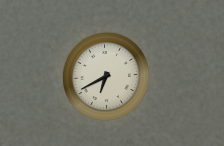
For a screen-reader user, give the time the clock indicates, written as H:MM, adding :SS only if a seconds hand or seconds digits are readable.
6:41
